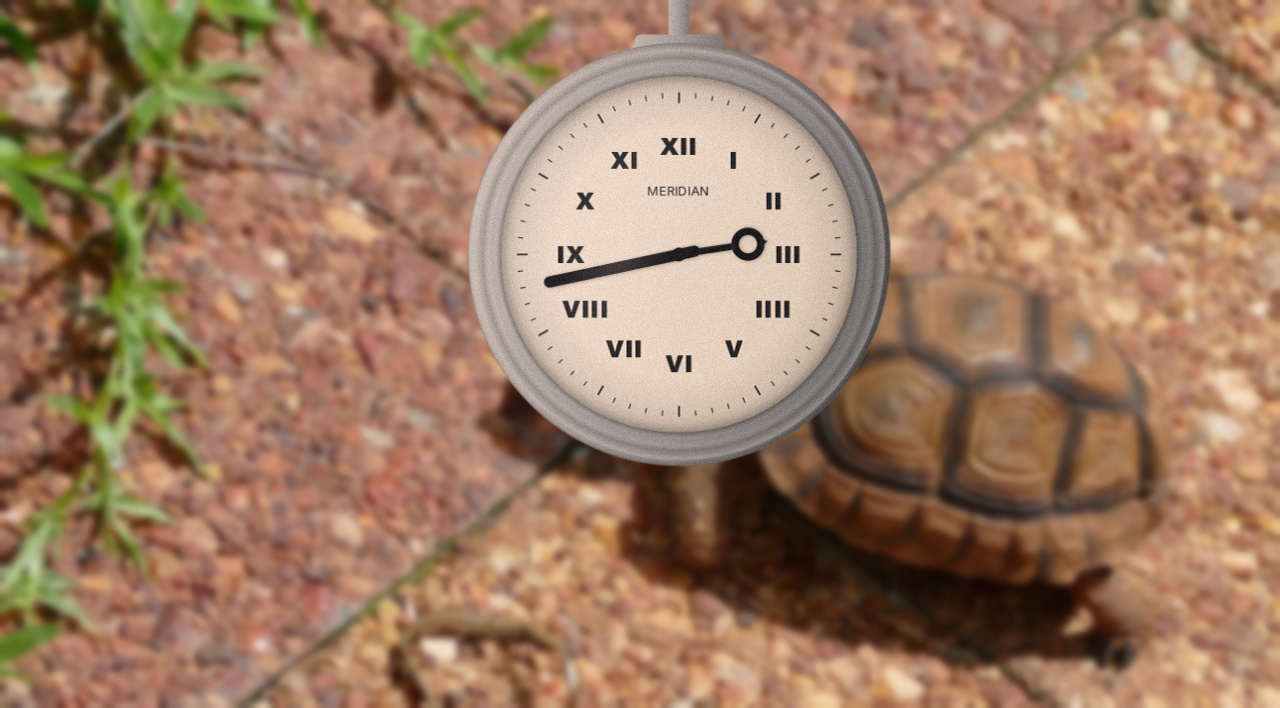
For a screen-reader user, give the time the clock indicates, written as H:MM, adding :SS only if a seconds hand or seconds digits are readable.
2:43
